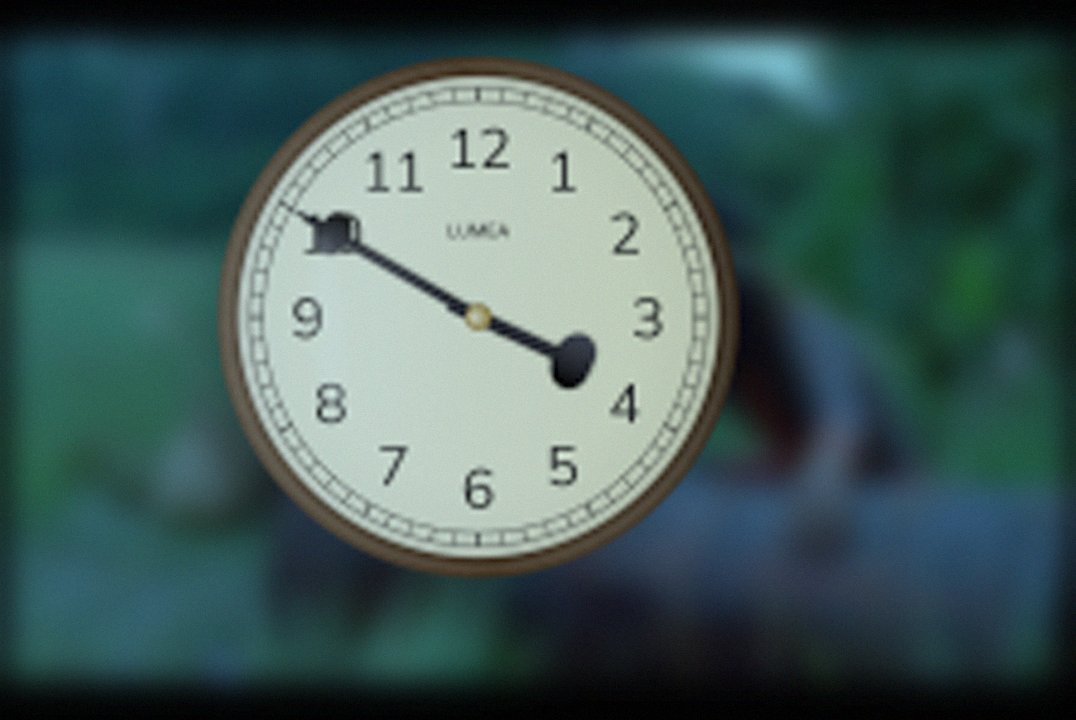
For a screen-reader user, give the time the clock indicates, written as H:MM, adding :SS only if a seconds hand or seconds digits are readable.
3:50
